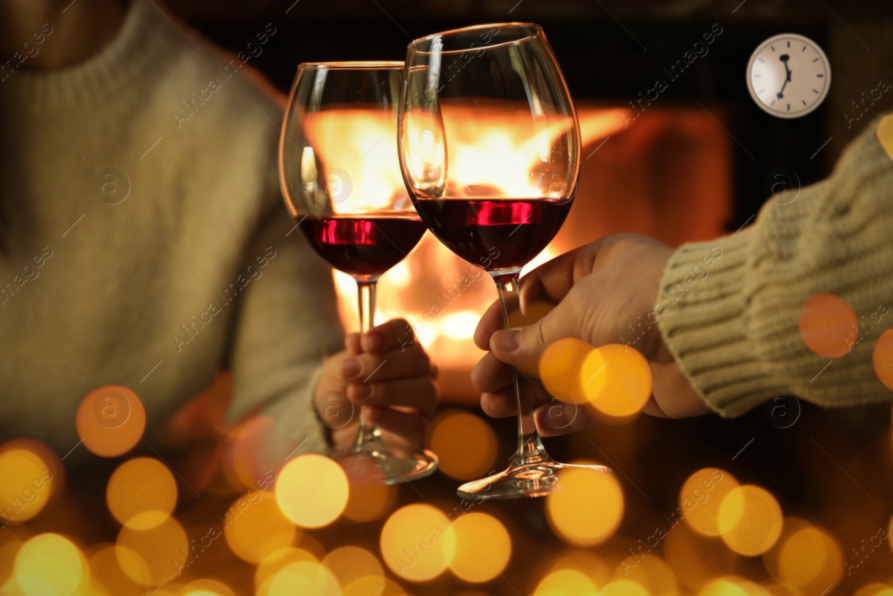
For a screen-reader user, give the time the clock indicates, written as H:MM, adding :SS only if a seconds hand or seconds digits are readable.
11:34
